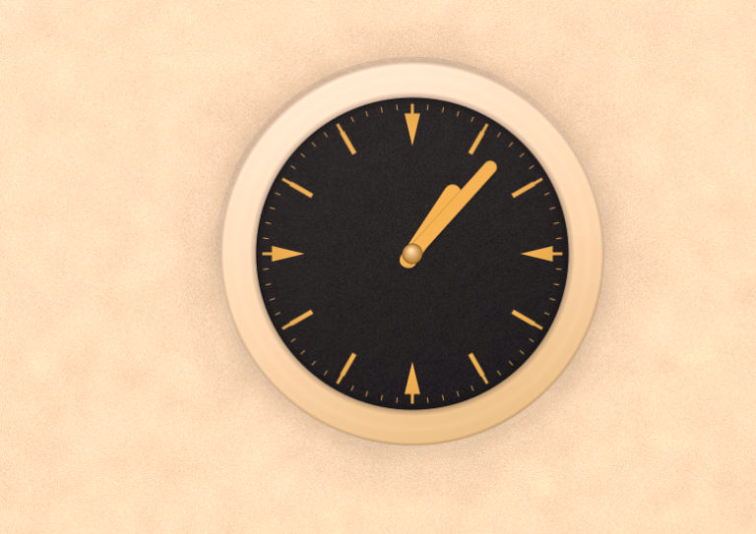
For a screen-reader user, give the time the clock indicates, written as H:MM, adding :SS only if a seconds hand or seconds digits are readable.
1:07
